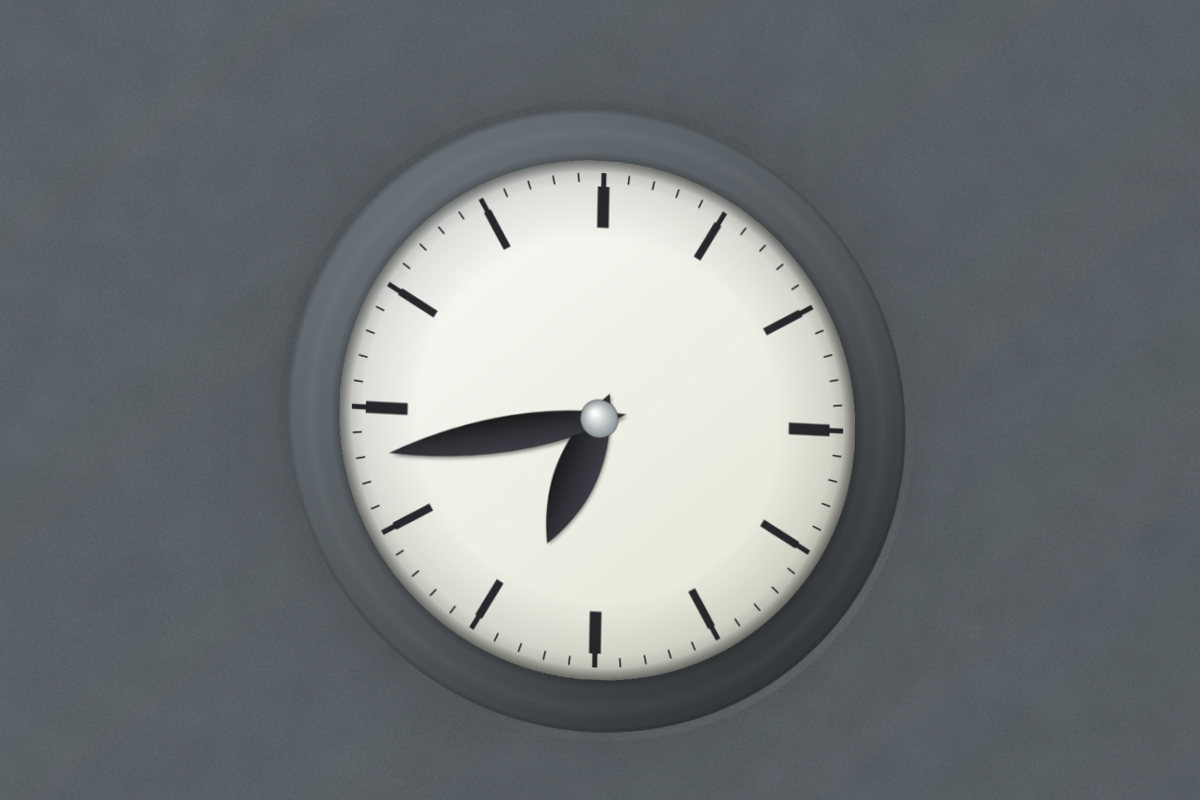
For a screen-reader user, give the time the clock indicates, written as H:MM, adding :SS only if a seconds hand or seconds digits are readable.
6:43
